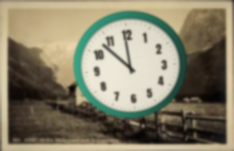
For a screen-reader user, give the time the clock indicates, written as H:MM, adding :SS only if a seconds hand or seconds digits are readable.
11:53
